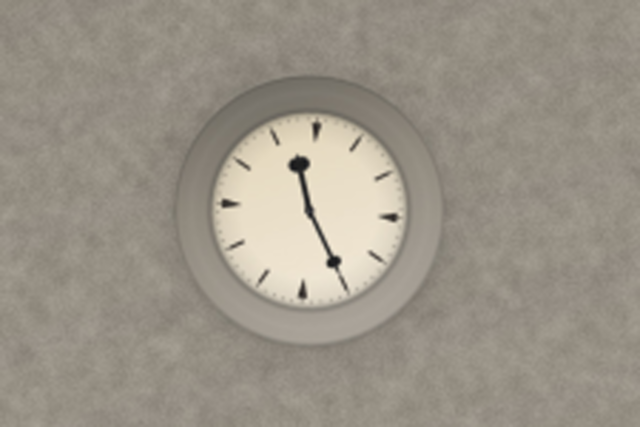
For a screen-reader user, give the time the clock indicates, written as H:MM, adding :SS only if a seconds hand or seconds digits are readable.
11:25
